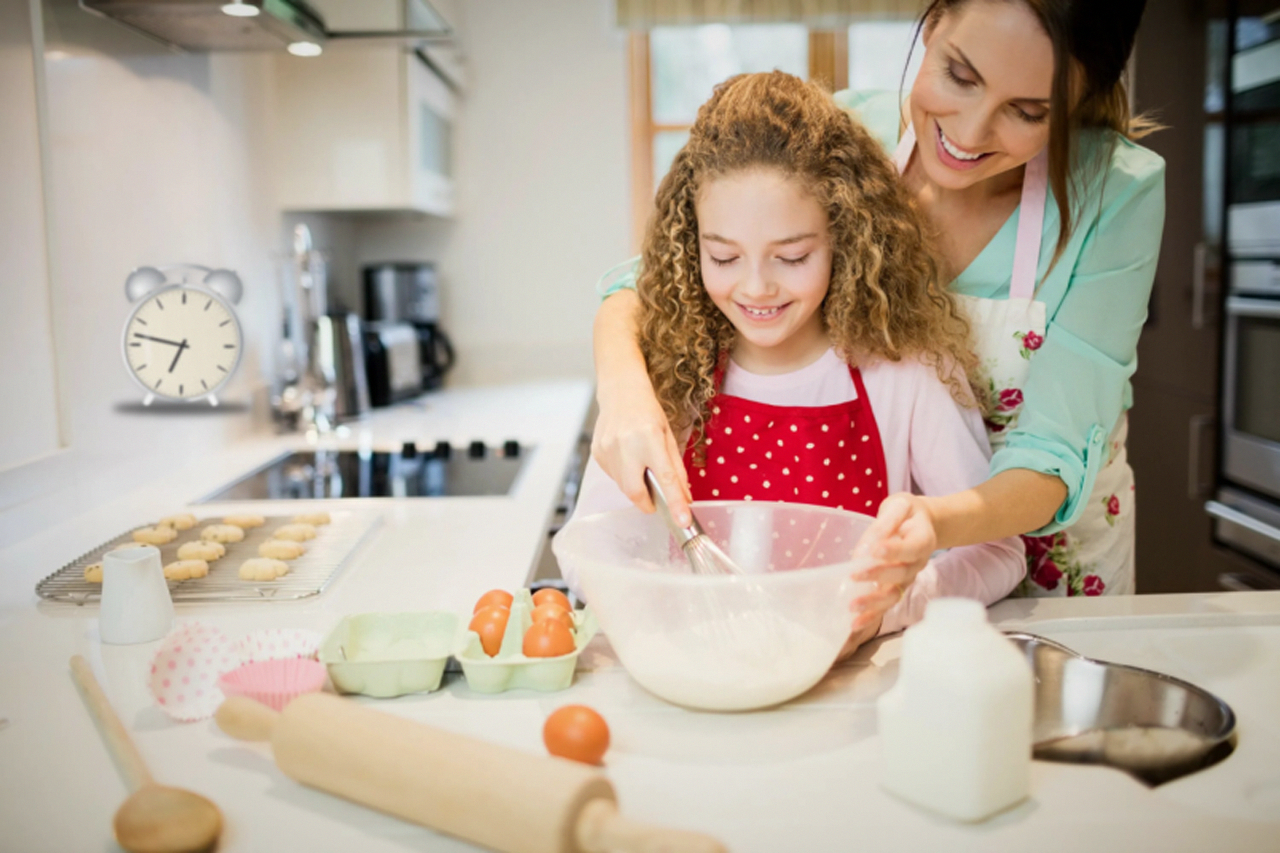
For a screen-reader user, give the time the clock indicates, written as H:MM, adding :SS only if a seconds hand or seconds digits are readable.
6:47
